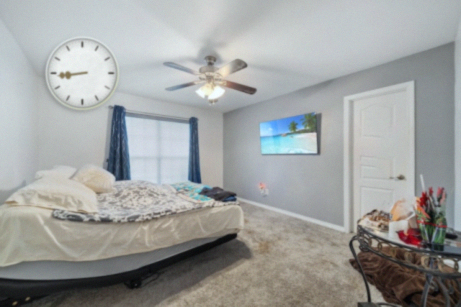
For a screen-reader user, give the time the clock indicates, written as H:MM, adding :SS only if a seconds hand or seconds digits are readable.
8:44
